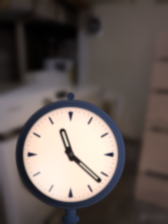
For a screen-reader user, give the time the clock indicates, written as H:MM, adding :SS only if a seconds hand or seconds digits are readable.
11:22
